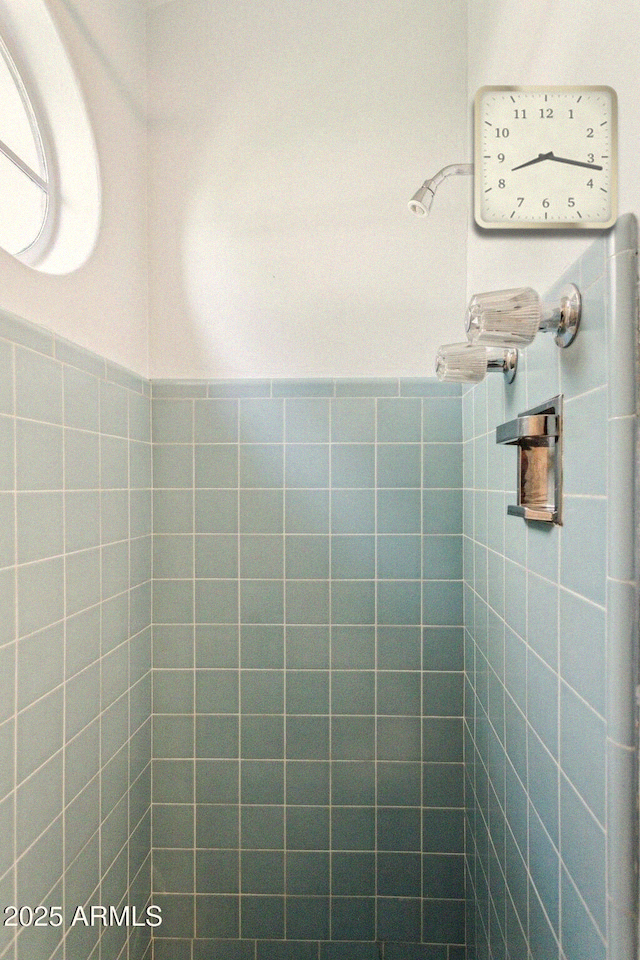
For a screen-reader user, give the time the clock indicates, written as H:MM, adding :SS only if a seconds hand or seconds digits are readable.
8:17
